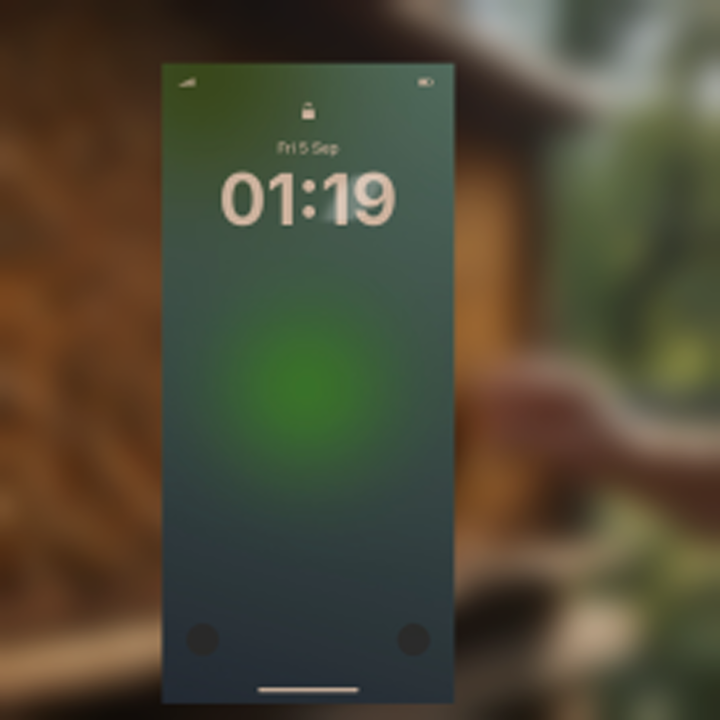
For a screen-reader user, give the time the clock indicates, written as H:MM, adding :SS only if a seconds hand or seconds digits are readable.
1:19
